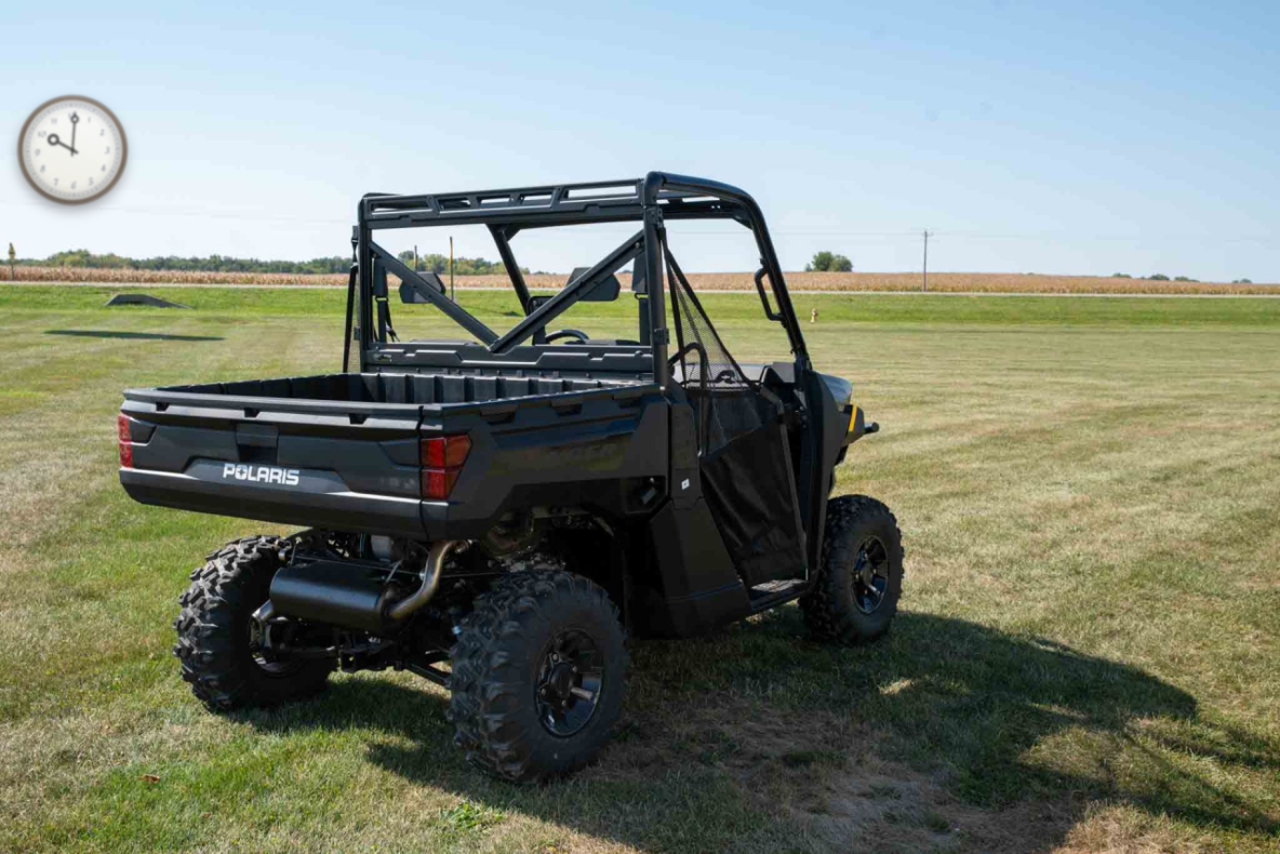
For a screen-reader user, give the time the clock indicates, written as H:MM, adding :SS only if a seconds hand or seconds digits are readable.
10:01
